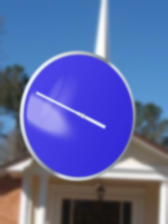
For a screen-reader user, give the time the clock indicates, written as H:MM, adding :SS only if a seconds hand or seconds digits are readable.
3:49
